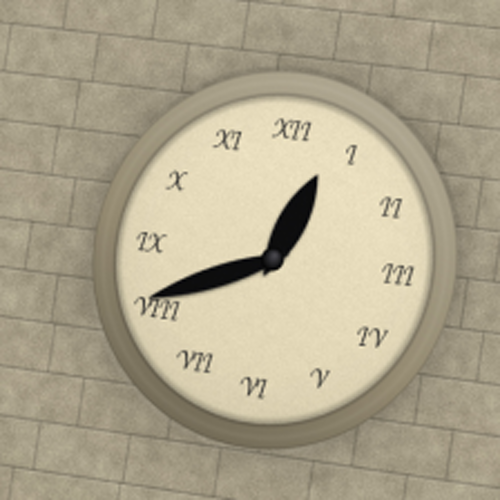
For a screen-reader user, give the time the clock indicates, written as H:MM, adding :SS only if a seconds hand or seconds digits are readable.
12:41
